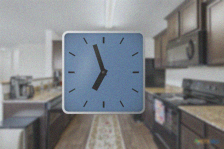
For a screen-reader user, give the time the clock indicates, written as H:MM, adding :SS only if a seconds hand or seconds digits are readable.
6:57
